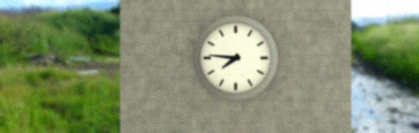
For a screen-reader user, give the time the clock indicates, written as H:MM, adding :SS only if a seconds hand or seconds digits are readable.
7:46
